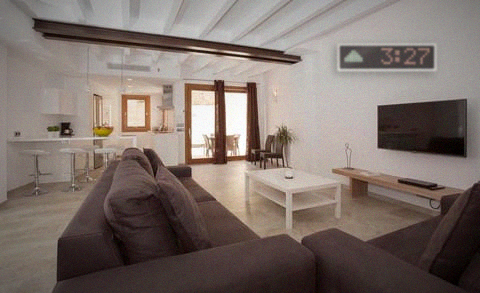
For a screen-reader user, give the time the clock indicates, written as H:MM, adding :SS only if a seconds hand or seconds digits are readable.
3:27
